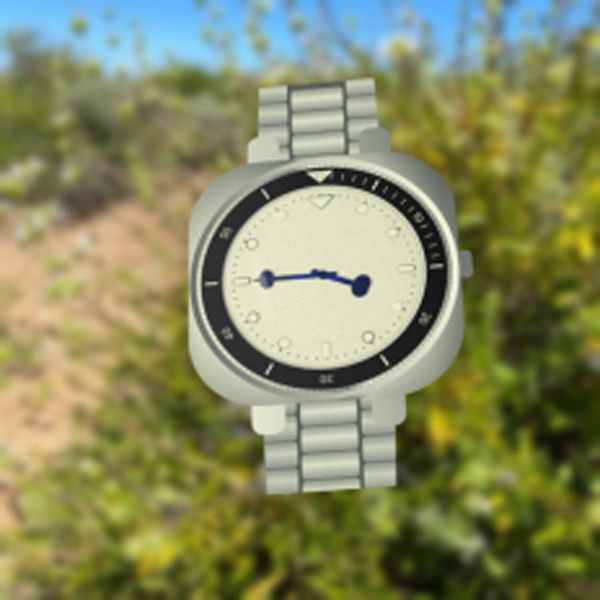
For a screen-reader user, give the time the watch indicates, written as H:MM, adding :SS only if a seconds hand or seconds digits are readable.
3:45
